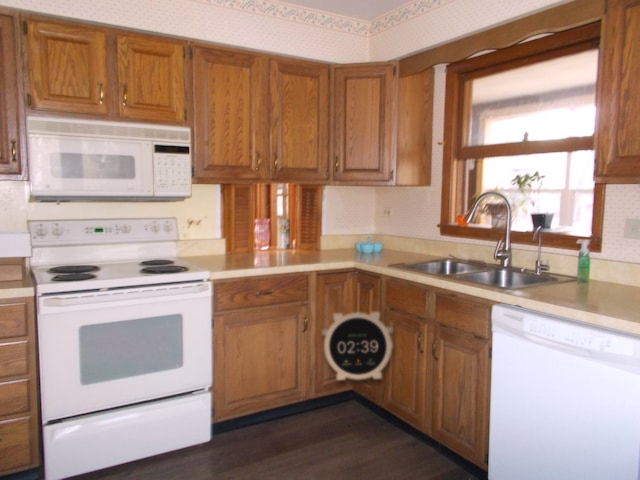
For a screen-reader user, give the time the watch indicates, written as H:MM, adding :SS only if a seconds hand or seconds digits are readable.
2:39
